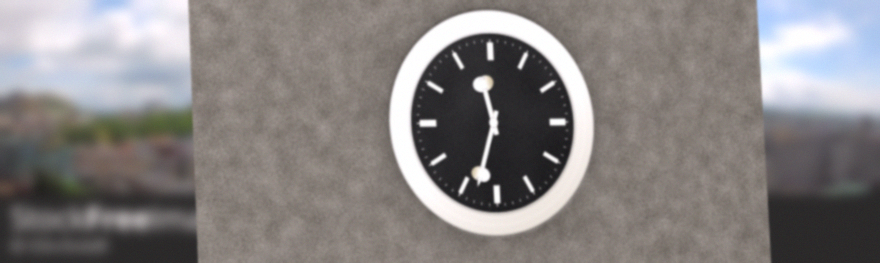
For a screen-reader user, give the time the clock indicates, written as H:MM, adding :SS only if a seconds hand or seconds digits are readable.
11:33
